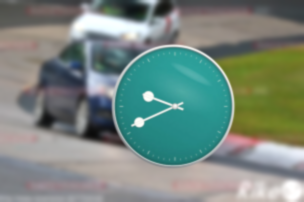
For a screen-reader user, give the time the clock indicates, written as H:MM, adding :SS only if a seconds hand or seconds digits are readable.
9:41
